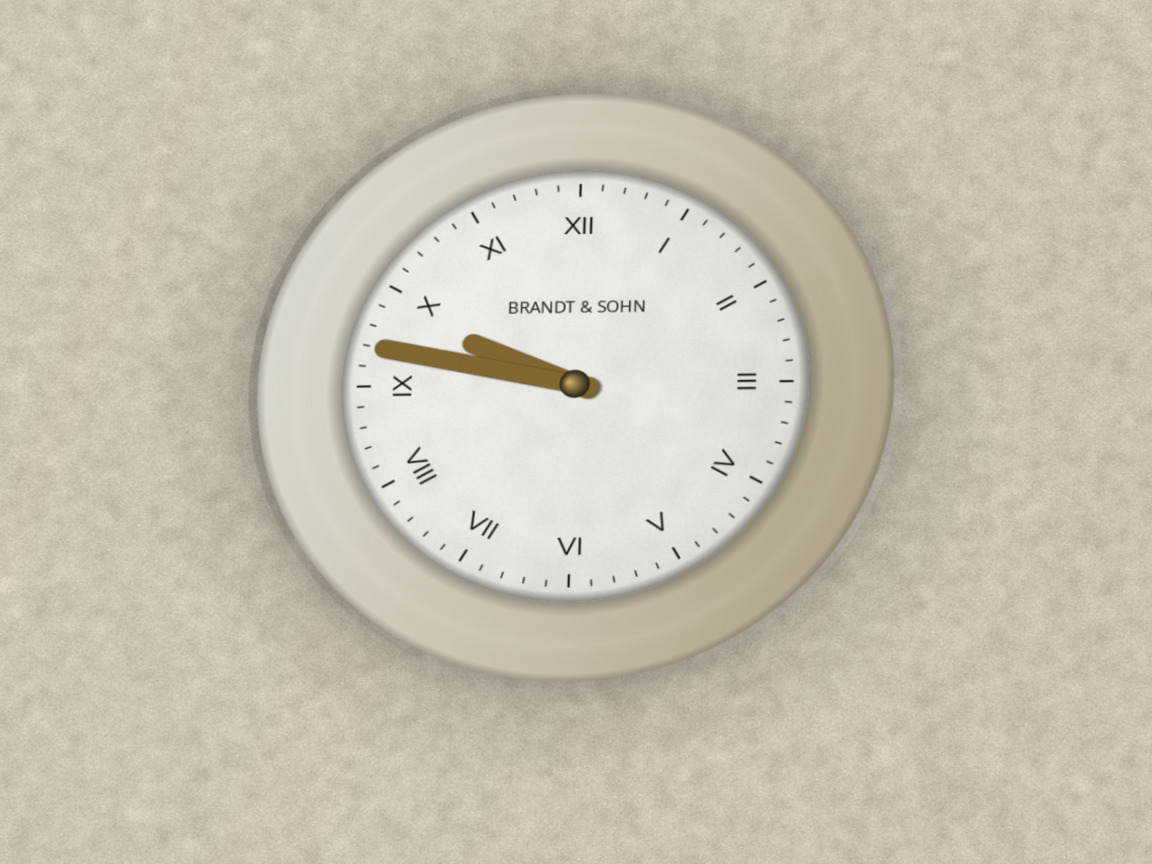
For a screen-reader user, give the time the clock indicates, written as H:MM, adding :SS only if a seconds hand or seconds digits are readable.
9:47
